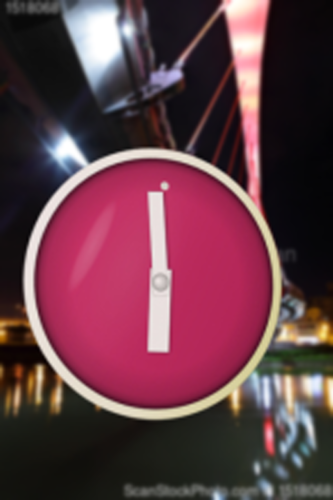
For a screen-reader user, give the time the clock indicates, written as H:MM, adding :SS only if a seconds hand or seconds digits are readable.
5:59
